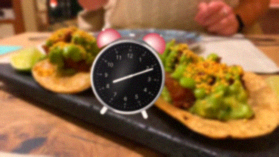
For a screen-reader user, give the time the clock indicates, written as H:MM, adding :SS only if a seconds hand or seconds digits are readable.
8:11
